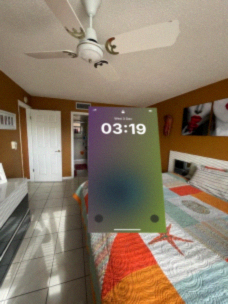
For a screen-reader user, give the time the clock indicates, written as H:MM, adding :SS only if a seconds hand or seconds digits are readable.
3:19
